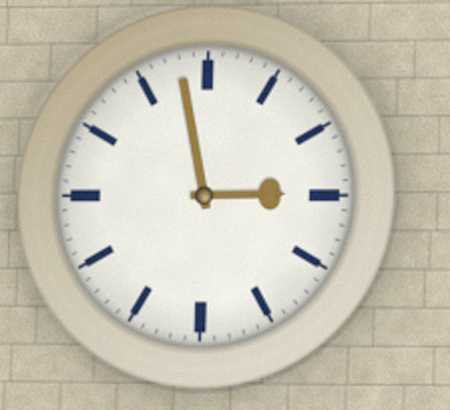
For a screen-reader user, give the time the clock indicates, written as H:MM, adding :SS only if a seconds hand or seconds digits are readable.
2:58
